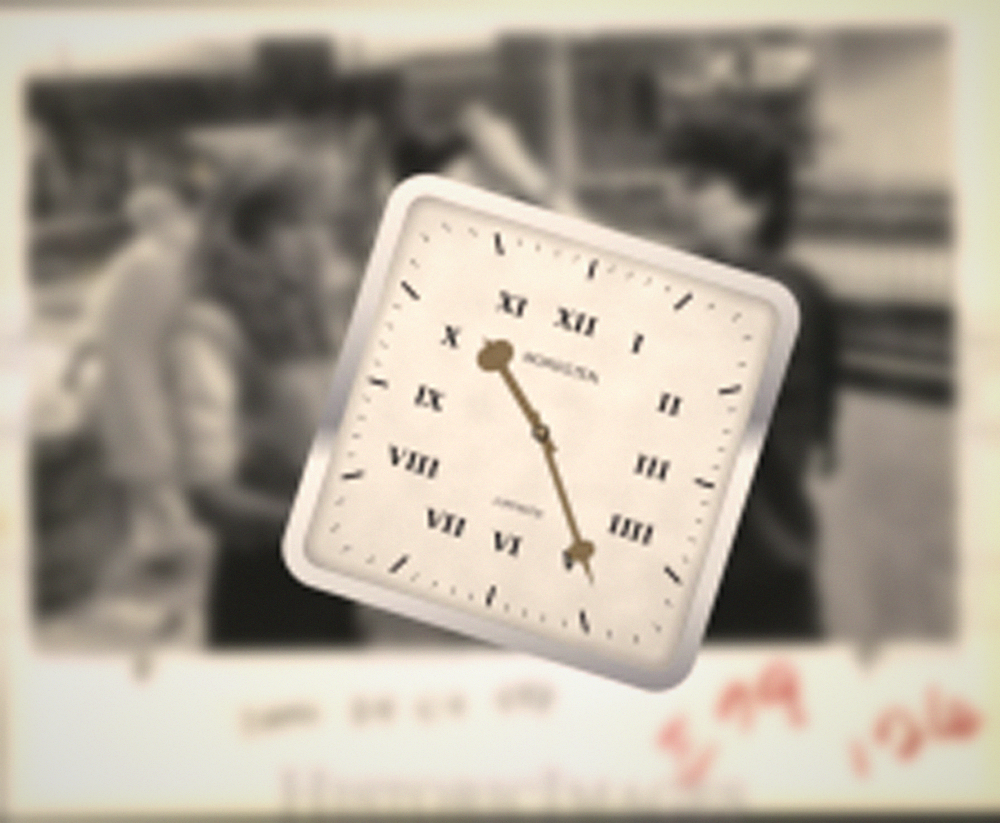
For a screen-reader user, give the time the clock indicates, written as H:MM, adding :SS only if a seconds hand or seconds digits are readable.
10:24
